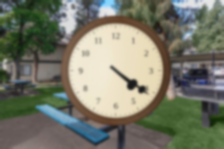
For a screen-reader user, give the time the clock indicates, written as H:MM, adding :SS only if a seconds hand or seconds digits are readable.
4:21
